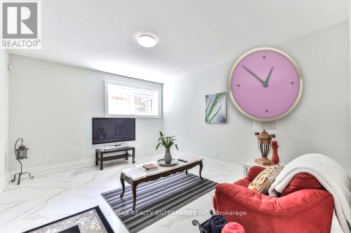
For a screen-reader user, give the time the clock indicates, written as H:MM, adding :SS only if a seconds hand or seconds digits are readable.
12:52
